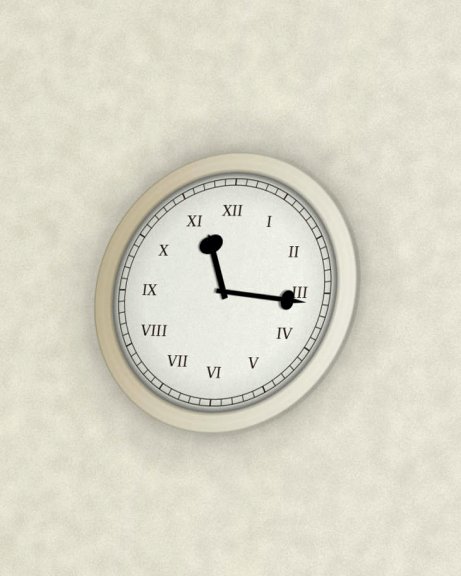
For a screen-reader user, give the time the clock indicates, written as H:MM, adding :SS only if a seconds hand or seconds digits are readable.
11:16
